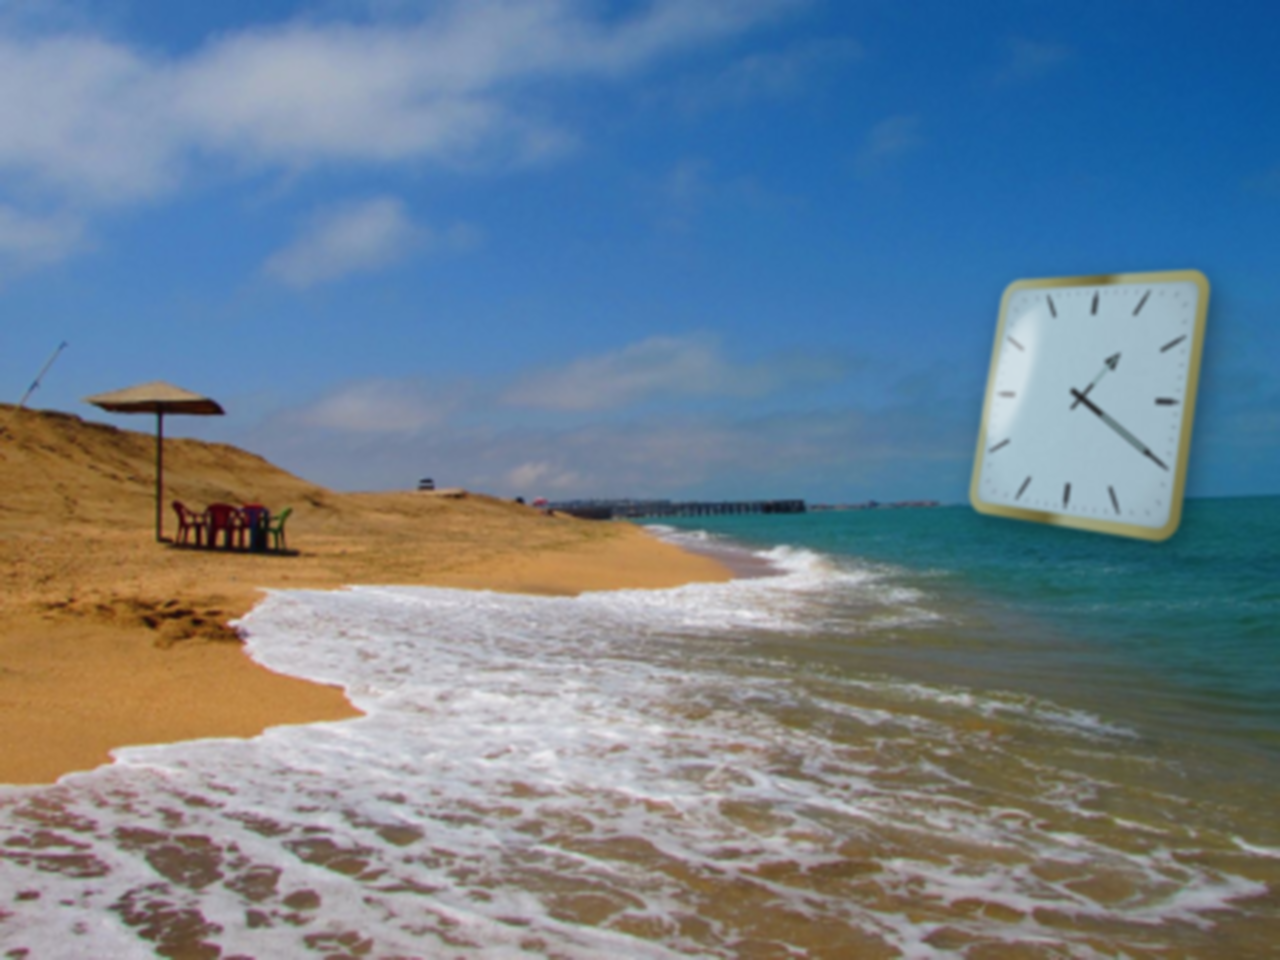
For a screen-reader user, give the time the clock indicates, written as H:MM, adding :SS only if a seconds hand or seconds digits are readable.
1:20
